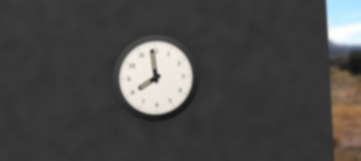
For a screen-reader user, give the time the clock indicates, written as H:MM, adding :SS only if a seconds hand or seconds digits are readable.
7:59
